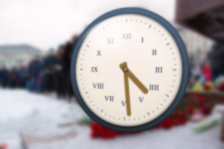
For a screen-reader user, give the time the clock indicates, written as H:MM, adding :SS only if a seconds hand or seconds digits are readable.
4:29
